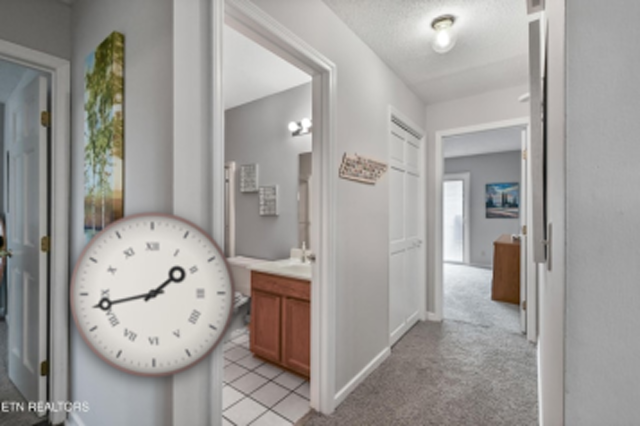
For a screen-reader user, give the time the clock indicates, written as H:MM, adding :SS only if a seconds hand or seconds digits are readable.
1:43
